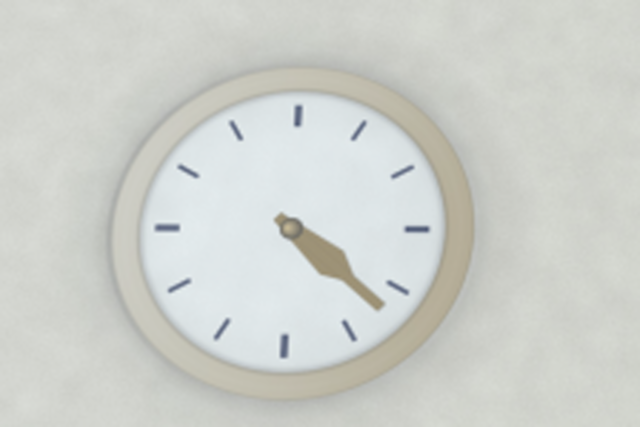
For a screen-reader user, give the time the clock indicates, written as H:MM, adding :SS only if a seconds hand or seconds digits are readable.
4:22
